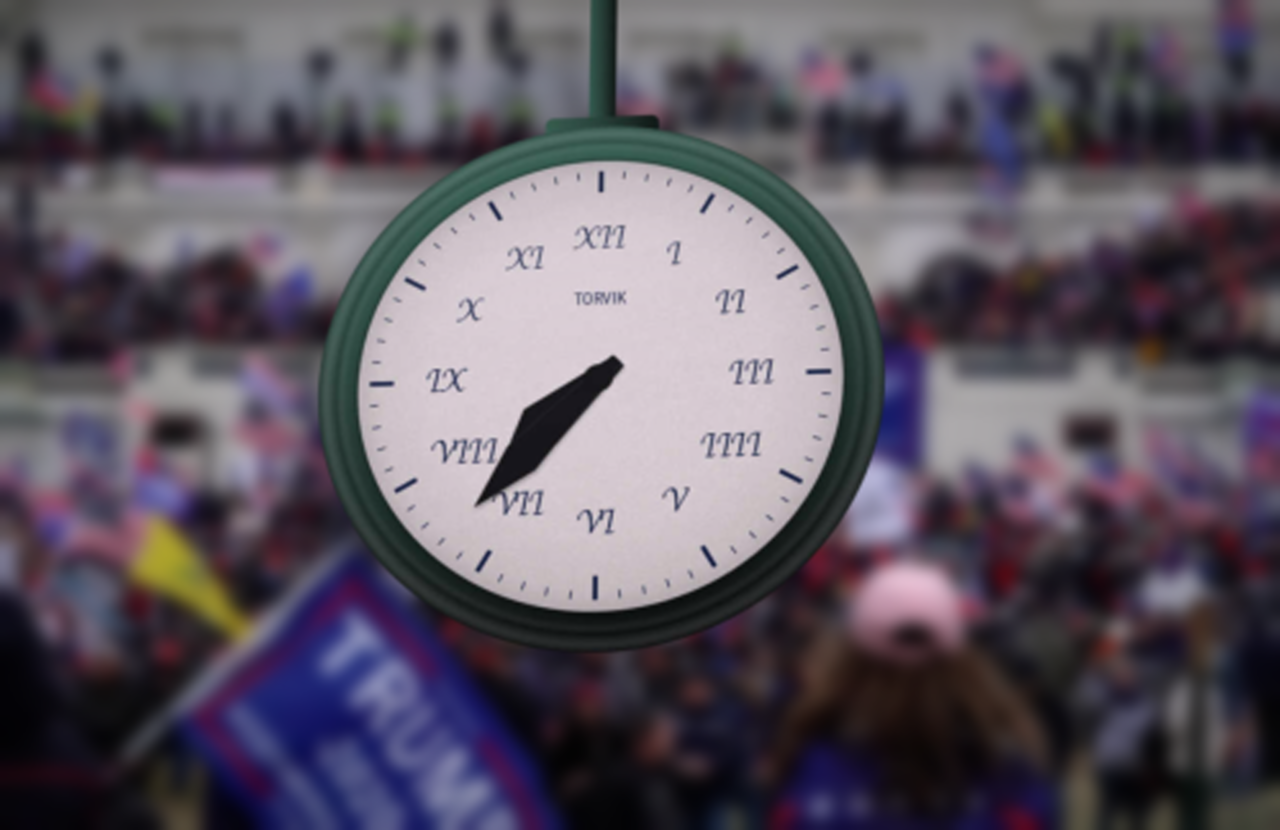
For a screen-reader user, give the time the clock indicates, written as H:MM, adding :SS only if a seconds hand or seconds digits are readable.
7:37
